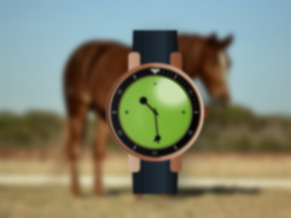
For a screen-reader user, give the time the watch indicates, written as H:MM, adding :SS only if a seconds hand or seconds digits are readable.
10:29
